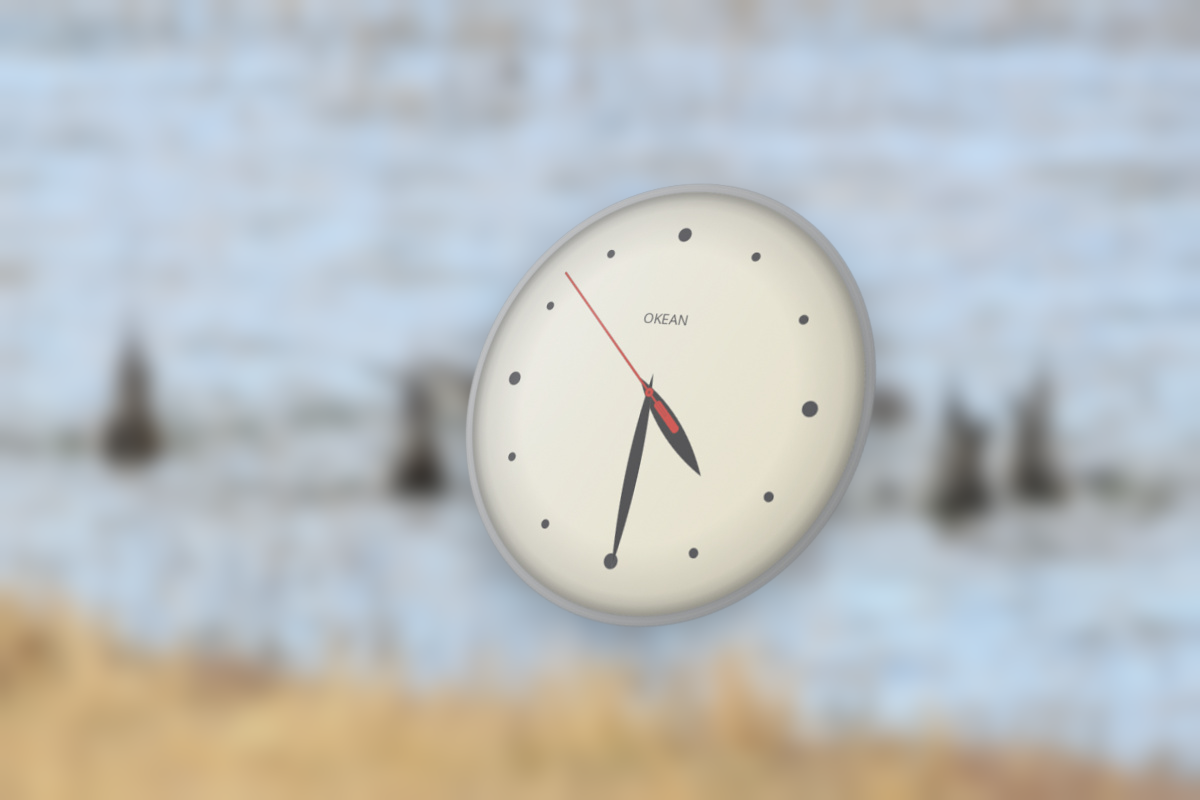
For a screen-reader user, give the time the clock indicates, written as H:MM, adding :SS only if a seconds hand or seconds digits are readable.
4:29:52
